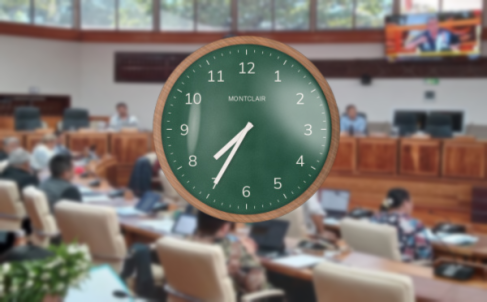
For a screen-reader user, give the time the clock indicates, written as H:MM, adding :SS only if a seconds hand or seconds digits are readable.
7:35
